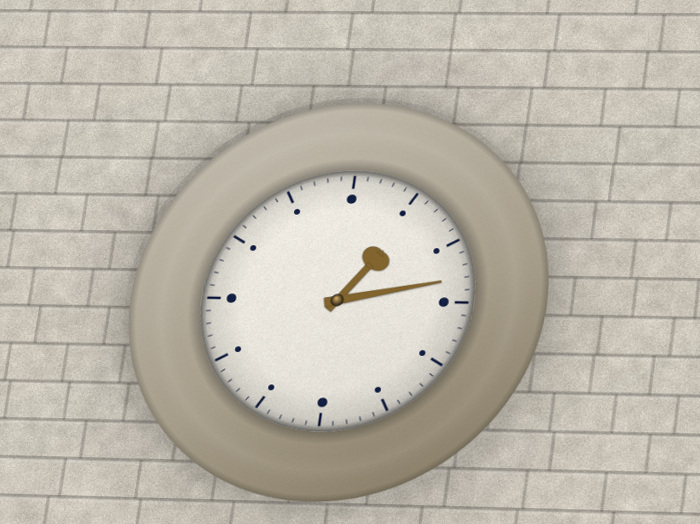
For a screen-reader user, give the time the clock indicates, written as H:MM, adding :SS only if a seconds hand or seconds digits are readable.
1:13
